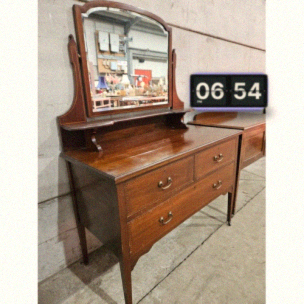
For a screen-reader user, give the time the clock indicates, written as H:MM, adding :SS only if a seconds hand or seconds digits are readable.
6:54
